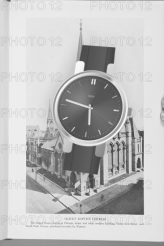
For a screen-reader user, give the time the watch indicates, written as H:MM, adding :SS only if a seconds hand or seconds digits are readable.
5:47
